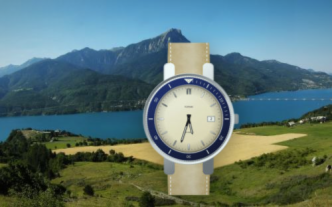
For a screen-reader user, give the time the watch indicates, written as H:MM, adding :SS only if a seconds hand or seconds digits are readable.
5:33
